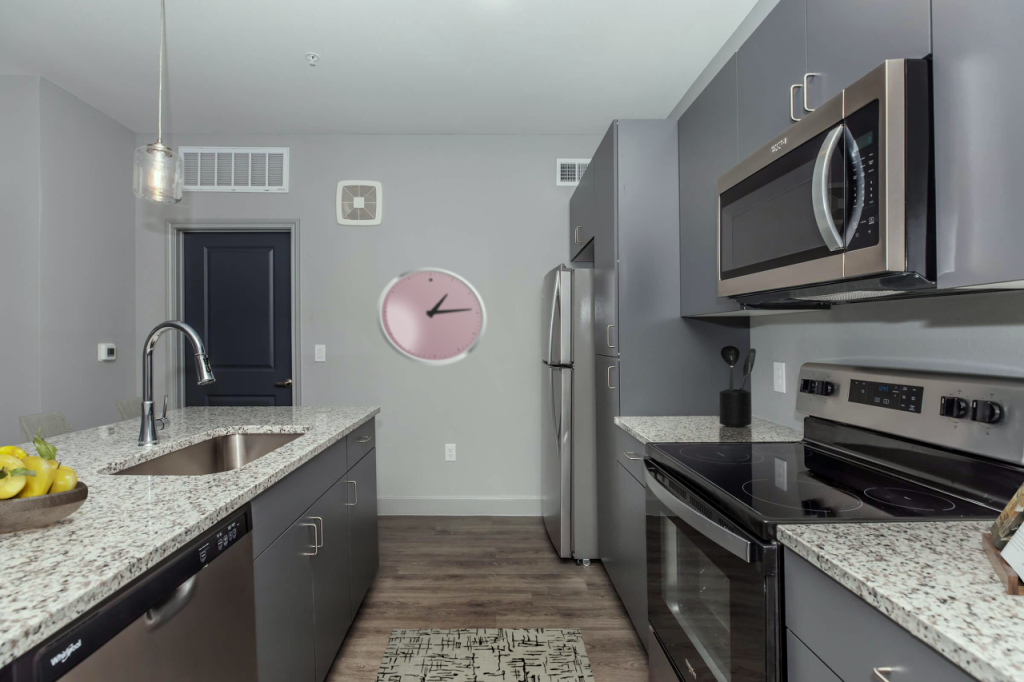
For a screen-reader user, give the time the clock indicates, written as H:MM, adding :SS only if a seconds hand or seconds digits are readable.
1:14
